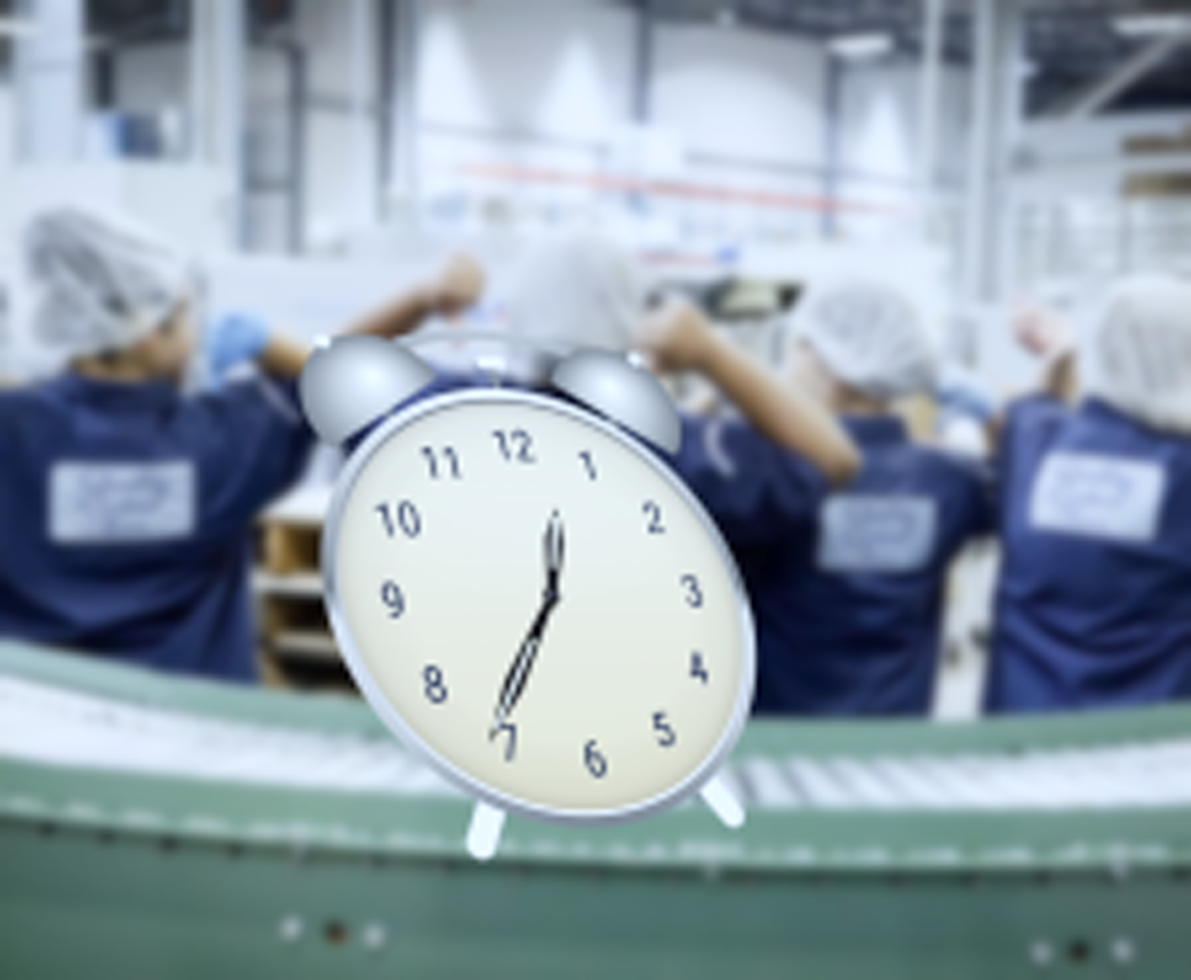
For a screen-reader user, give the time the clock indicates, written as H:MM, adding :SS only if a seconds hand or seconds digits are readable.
12:36
